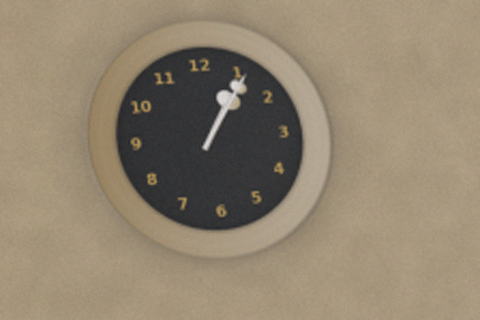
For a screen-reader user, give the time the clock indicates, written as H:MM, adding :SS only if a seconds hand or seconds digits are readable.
1:06
